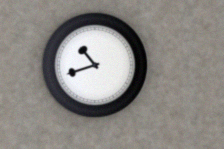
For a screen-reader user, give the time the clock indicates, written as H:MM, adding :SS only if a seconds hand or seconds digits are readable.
10:42
